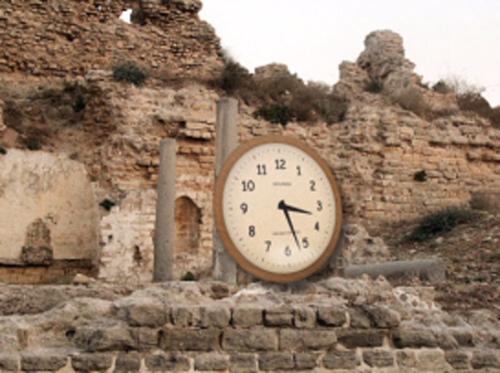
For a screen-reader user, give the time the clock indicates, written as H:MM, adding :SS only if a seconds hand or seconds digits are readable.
3:27
